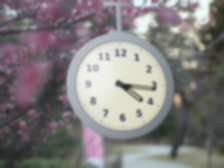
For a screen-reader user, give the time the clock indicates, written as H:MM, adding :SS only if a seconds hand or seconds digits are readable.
4:16
